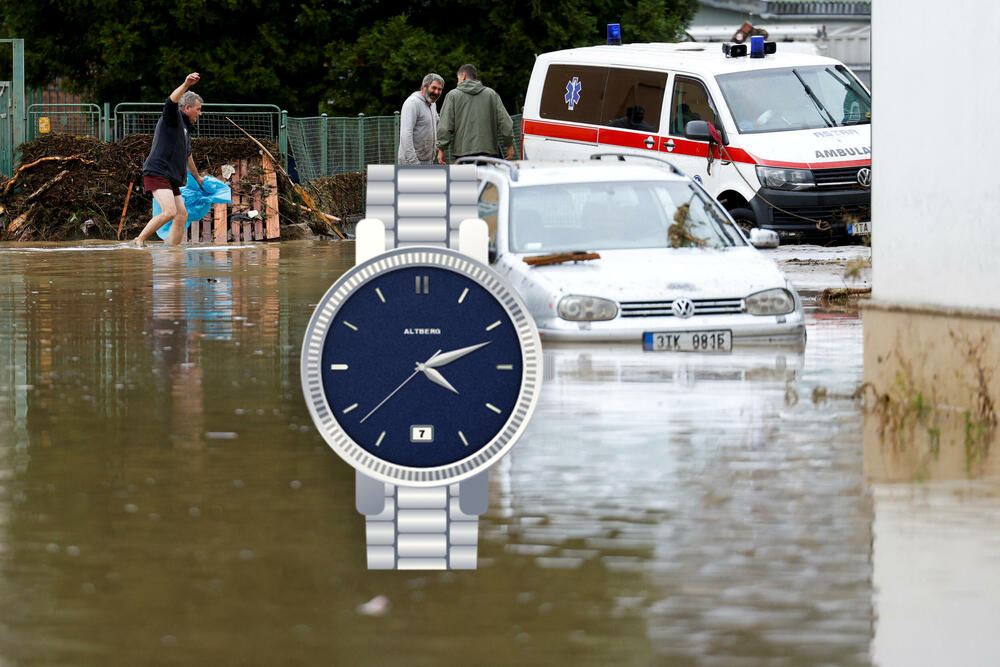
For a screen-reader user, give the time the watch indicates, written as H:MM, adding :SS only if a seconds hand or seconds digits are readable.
4:11:38
